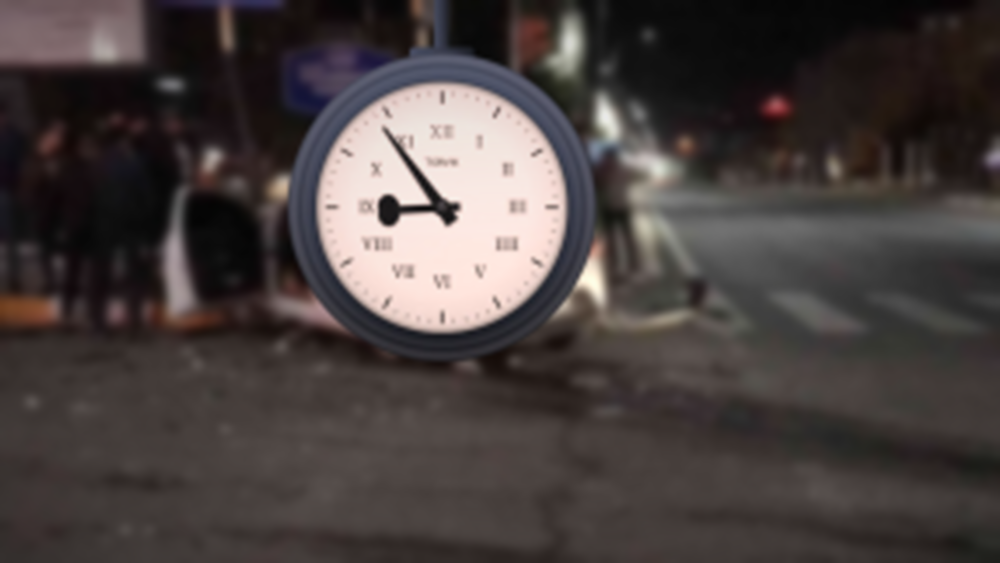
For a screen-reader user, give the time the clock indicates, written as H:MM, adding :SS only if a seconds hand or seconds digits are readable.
8:54
